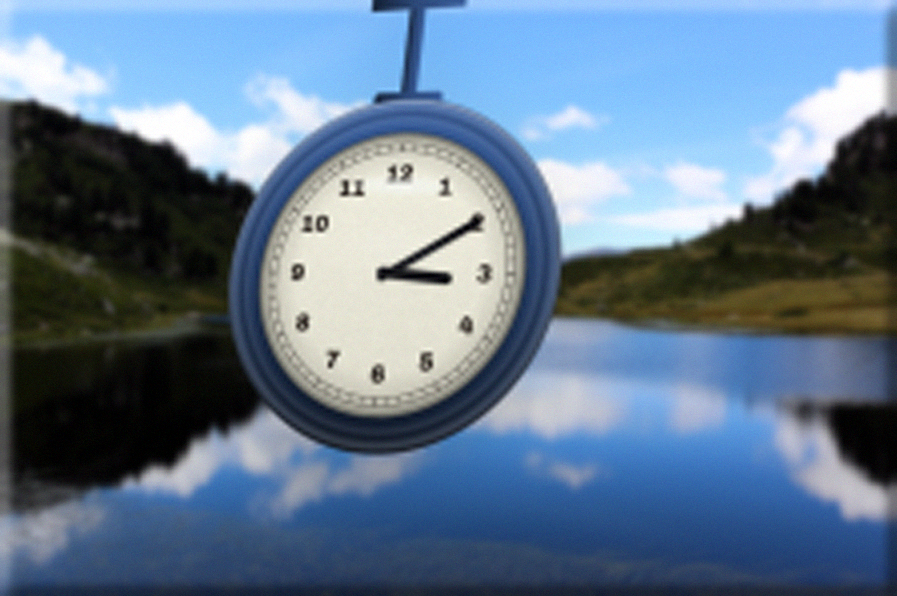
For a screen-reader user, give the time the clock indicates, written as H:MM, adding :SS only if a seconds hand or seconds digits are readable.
3:10
